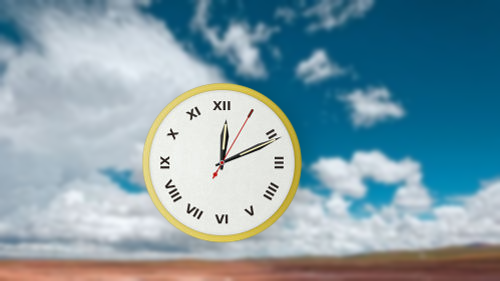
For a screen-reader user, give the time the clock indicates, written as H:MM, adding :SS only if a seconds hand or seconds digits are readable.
12:11:05
